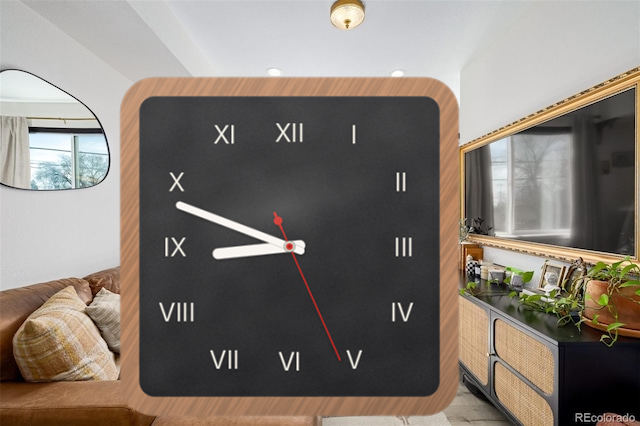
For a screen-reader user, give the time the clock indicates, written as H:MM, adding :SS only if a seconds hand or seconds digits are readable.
8:48:26
